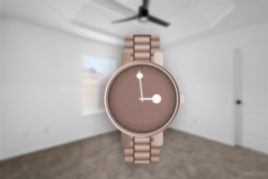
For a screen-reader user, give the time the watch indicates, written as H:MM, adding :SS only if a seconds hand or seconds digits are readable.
2:59
